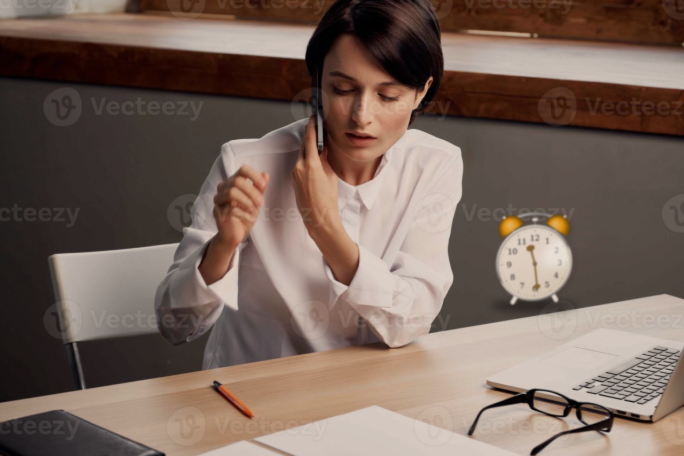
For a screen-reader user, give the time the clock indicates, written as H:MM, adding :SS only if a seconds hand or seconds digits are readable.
11:29
